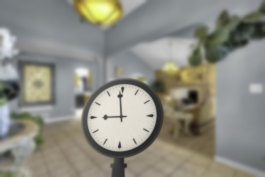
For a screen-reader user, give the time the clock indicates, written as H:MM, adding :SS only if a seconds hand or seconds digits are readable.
8:59
